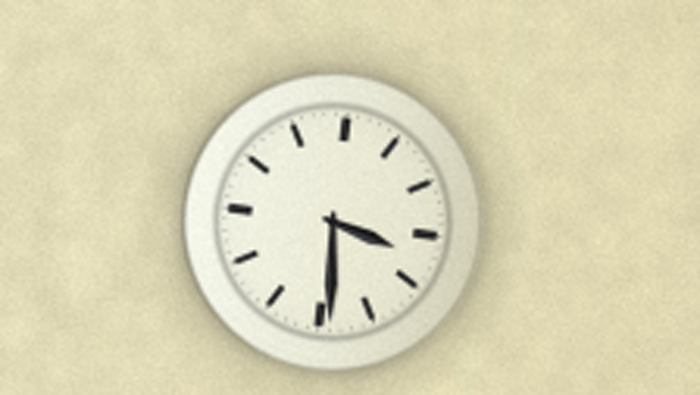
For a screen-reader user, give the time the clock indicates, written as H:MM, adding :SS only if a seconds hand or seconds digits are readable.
3:29
